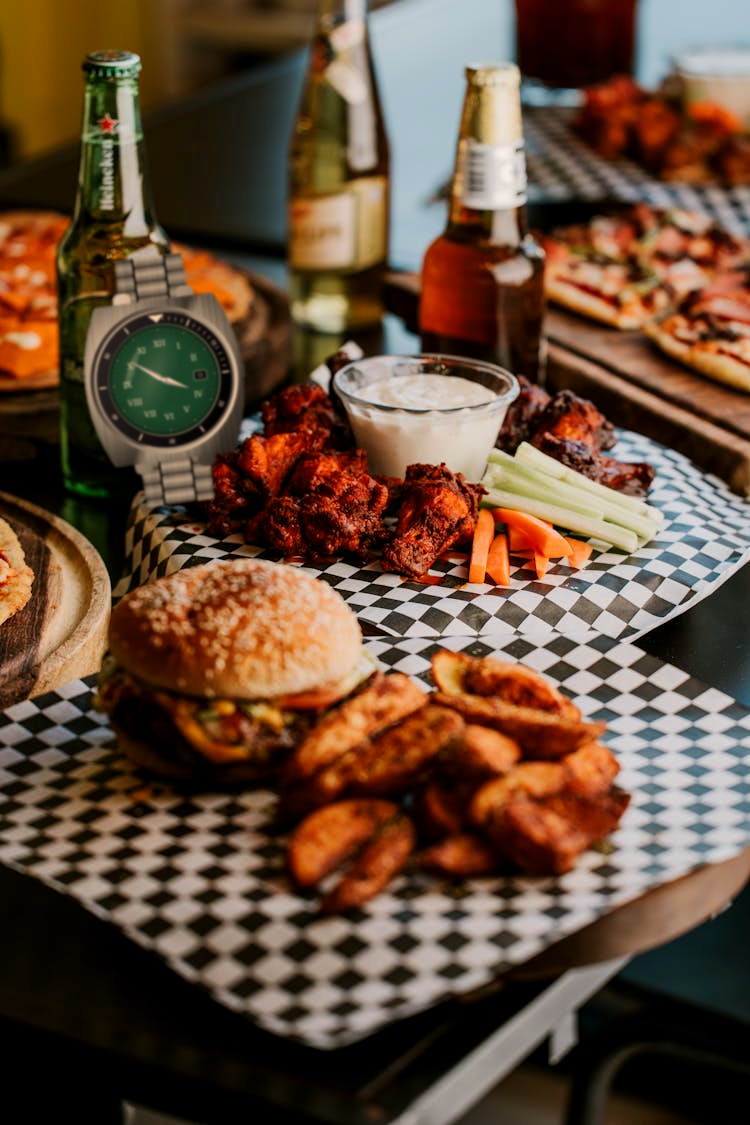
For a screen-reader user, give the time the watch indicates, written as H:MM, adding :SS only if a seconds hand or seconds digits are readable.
3:51
